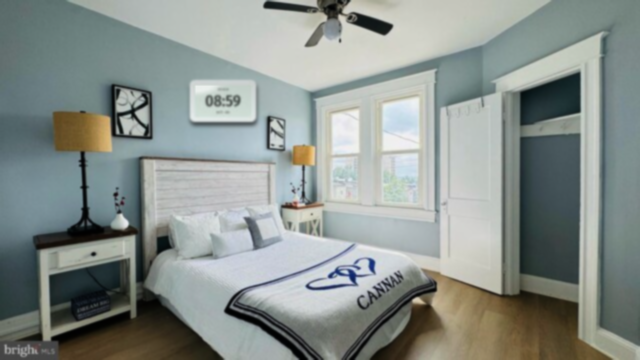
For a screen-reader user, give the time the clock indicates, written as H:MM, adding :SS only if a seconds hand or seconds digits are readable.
8:59
